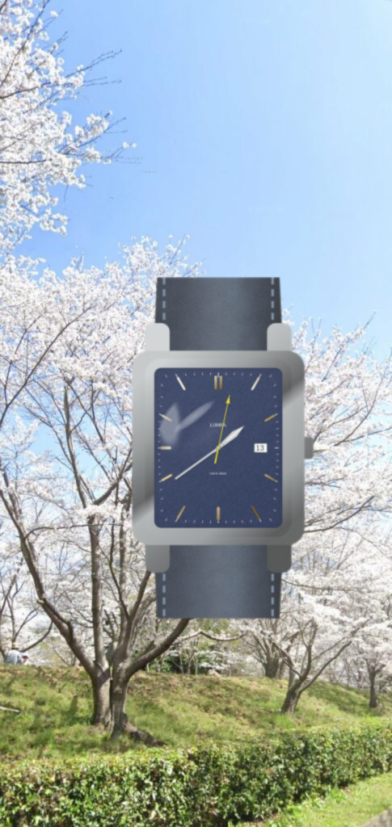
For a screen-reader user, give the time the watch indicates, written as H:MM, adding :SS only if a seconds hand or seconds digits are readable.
1:39:02
